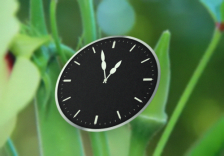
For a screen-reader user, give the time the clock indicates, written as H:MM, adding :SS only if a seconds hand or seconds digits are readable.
12:57
